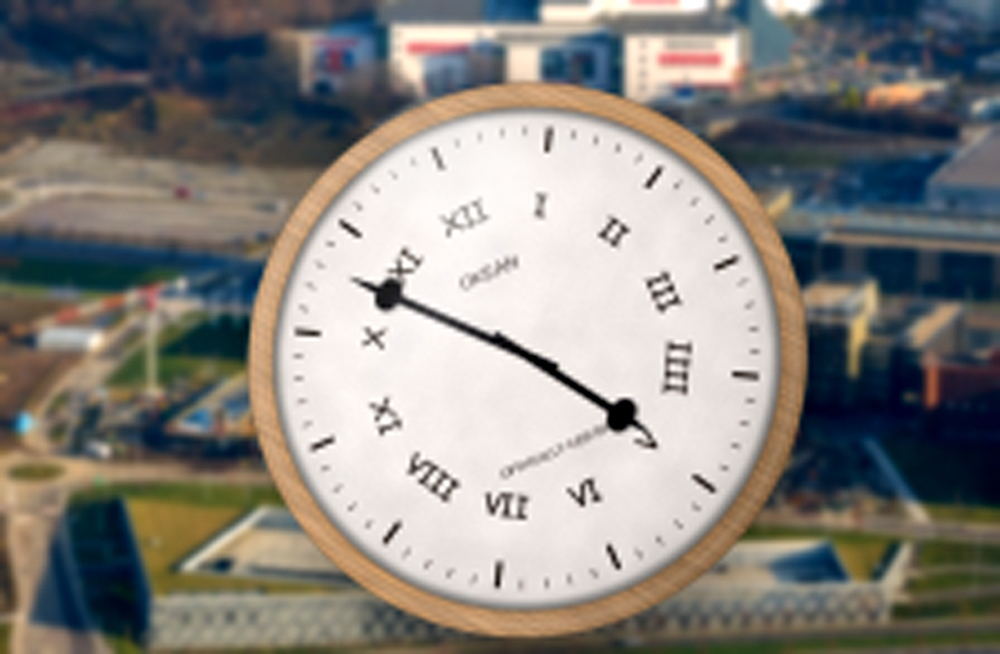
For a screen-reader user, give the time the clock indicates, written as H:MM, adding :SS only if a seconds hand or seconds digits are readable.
4:53
